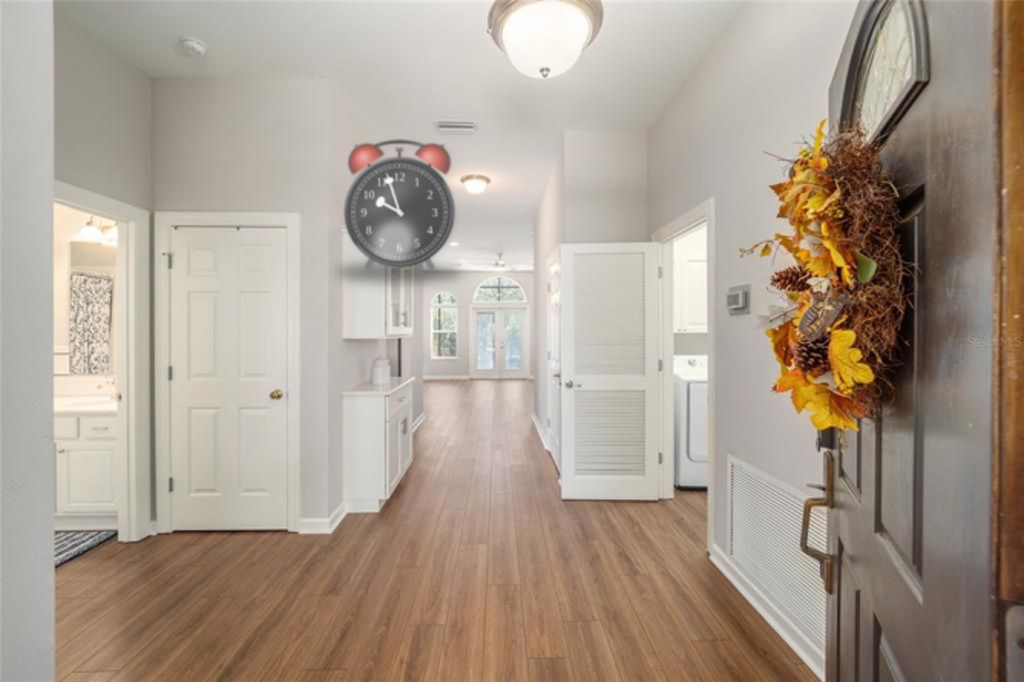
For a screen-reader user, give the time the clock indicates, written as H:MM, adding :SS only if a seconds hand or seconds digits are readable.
9:57
